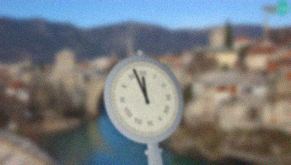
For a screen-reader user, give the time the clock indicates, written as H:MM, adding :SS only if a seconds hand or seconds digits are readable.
11:57
